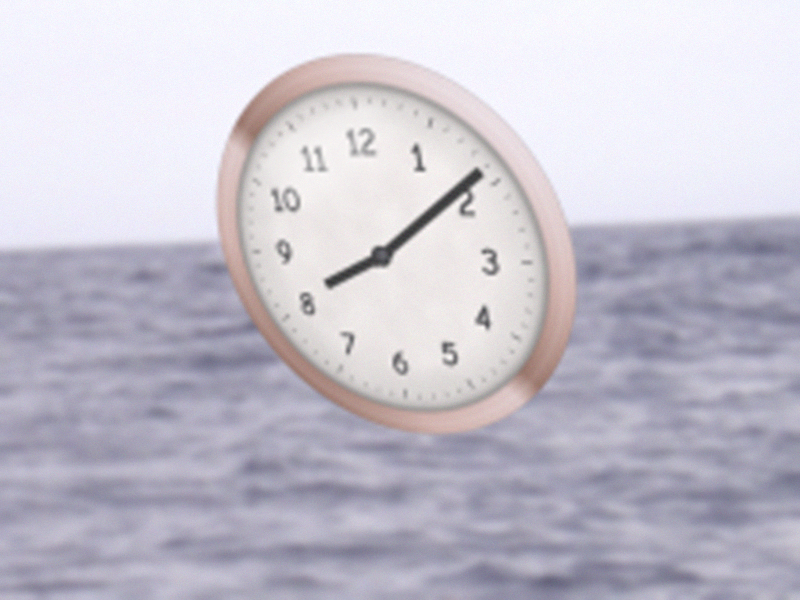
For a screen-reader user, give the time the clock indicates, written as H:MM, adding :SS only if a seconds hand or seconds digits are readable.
8:09
